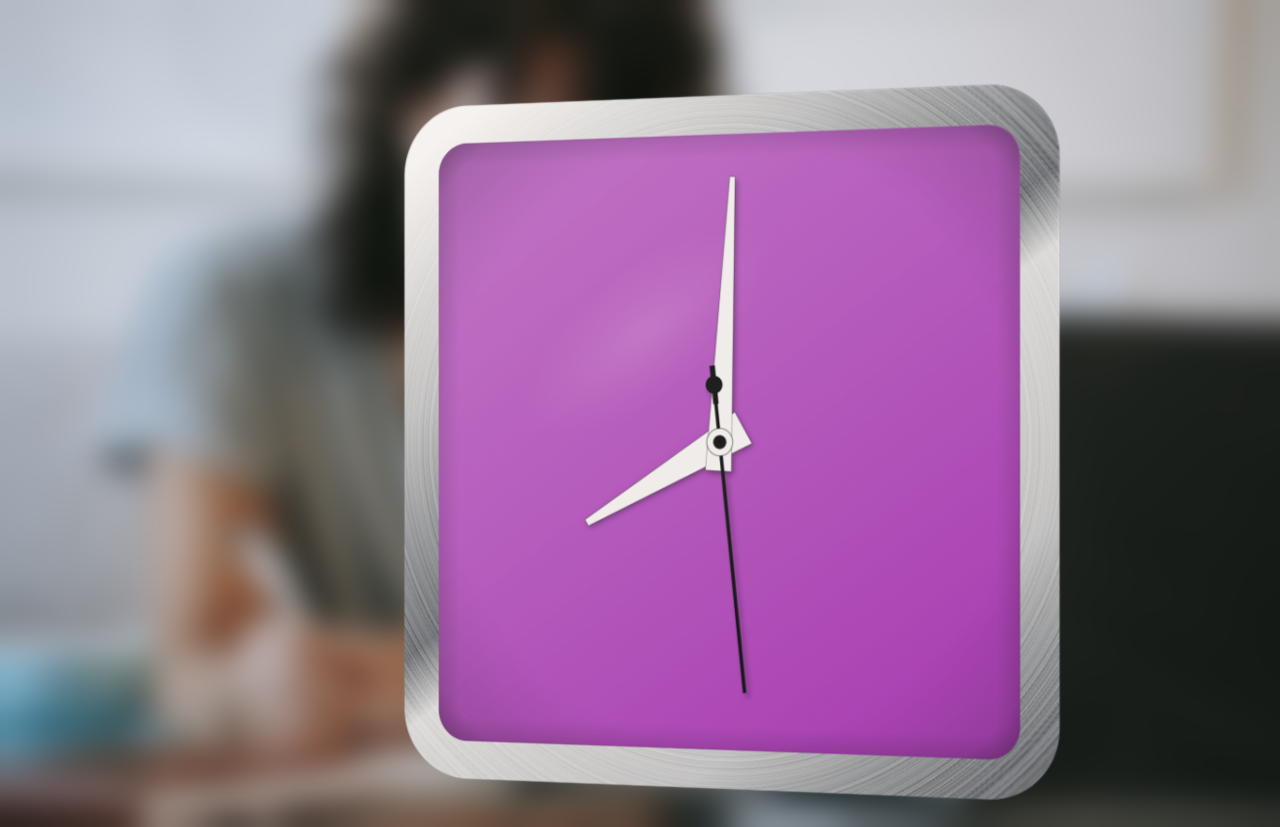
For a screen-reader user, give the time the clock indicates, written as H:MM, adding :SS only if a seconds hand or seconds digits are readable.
8:00:29
